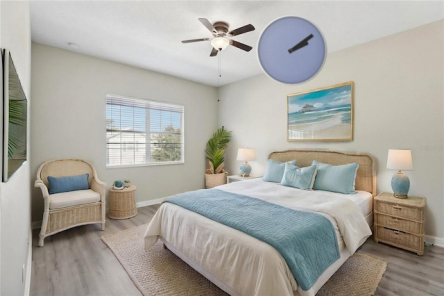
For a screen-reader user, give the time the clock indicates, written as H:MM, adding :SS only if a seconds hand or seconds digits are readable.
2:09
